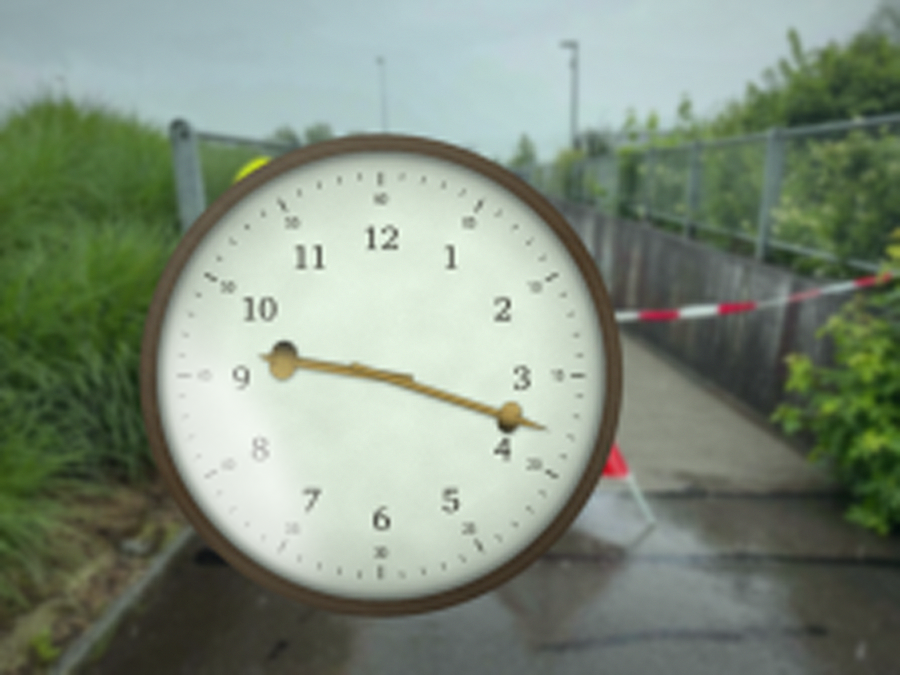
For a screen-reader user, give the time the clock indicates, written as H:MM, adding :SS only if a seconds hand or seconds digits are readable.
9:18
